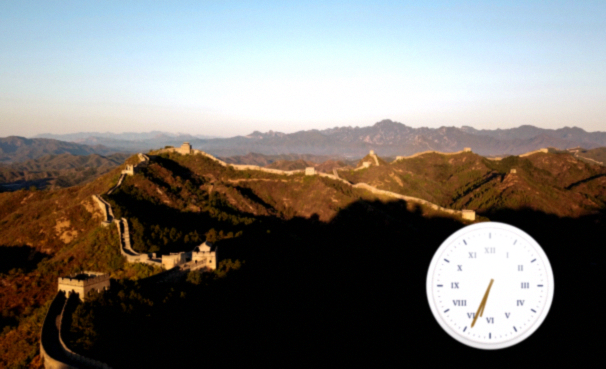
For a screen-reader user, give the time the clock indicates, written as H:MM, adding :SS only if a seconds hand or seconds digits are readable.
6:34
